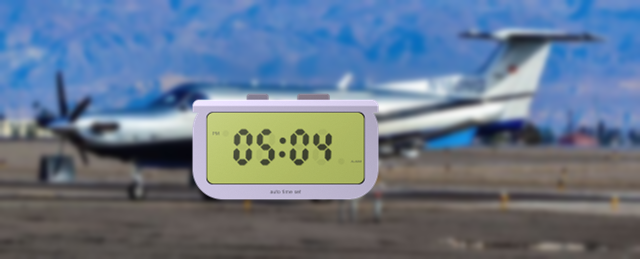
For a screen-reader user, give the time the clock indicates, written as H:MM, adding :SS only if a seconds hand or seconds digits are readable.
5:04
